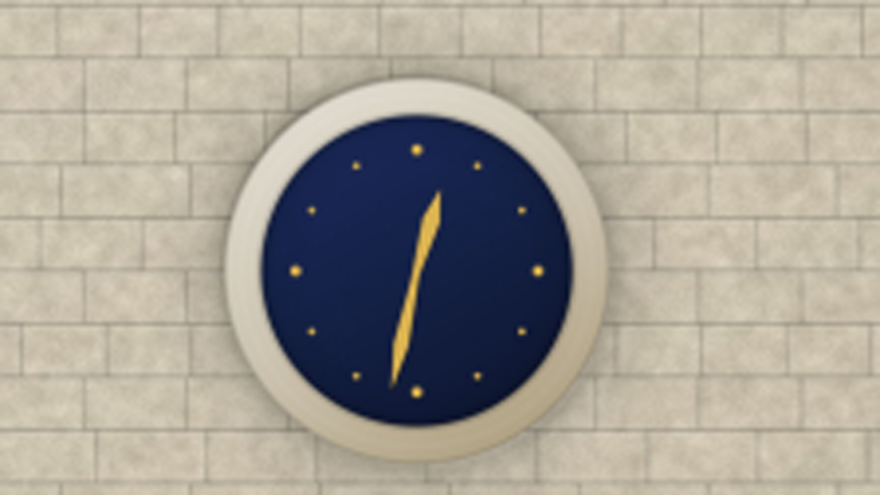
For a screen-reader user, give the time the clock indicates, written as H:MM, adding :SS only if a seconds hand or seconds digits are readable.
12:32
